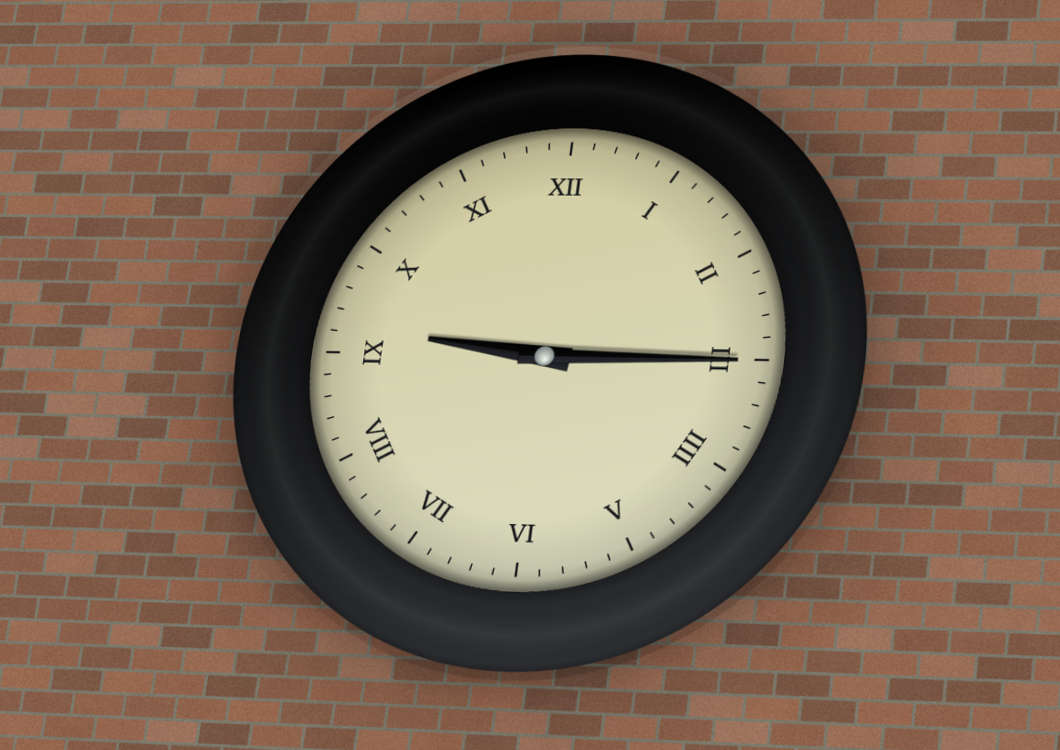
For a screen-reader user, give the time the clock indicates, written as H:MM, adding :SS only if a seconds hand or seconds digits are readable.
9:15
